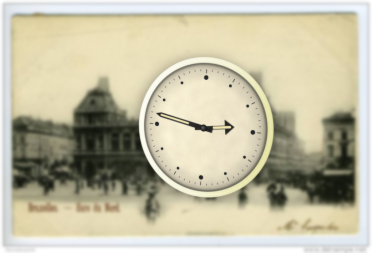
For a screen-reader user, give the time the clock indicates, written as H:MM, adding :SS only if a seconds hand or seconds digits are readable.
2:47
